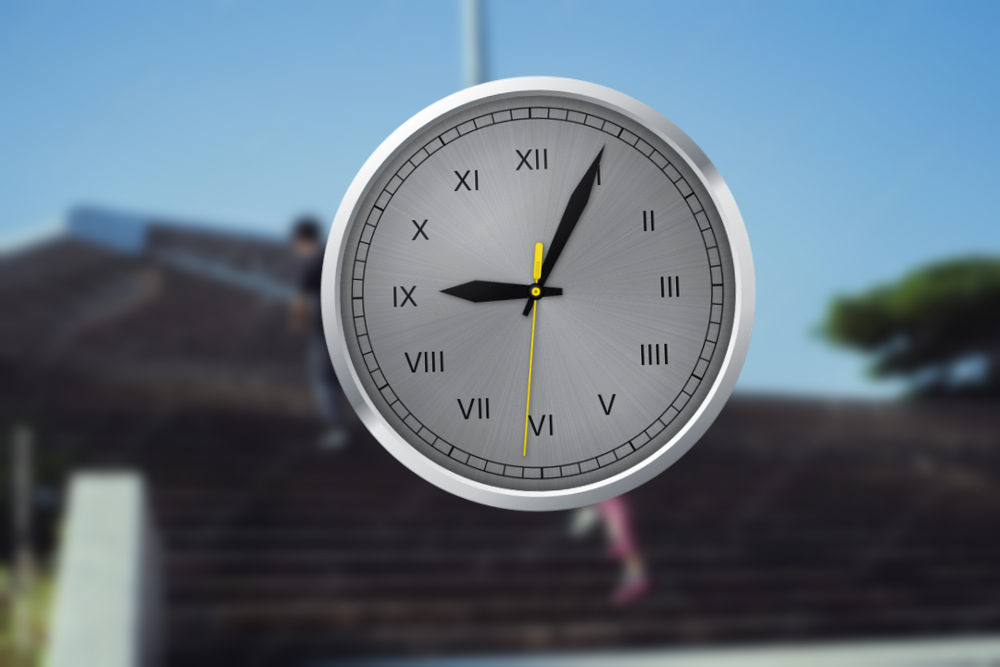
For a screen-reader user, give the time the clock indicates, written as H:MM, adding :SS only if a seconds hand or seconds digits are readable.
9:04:31
